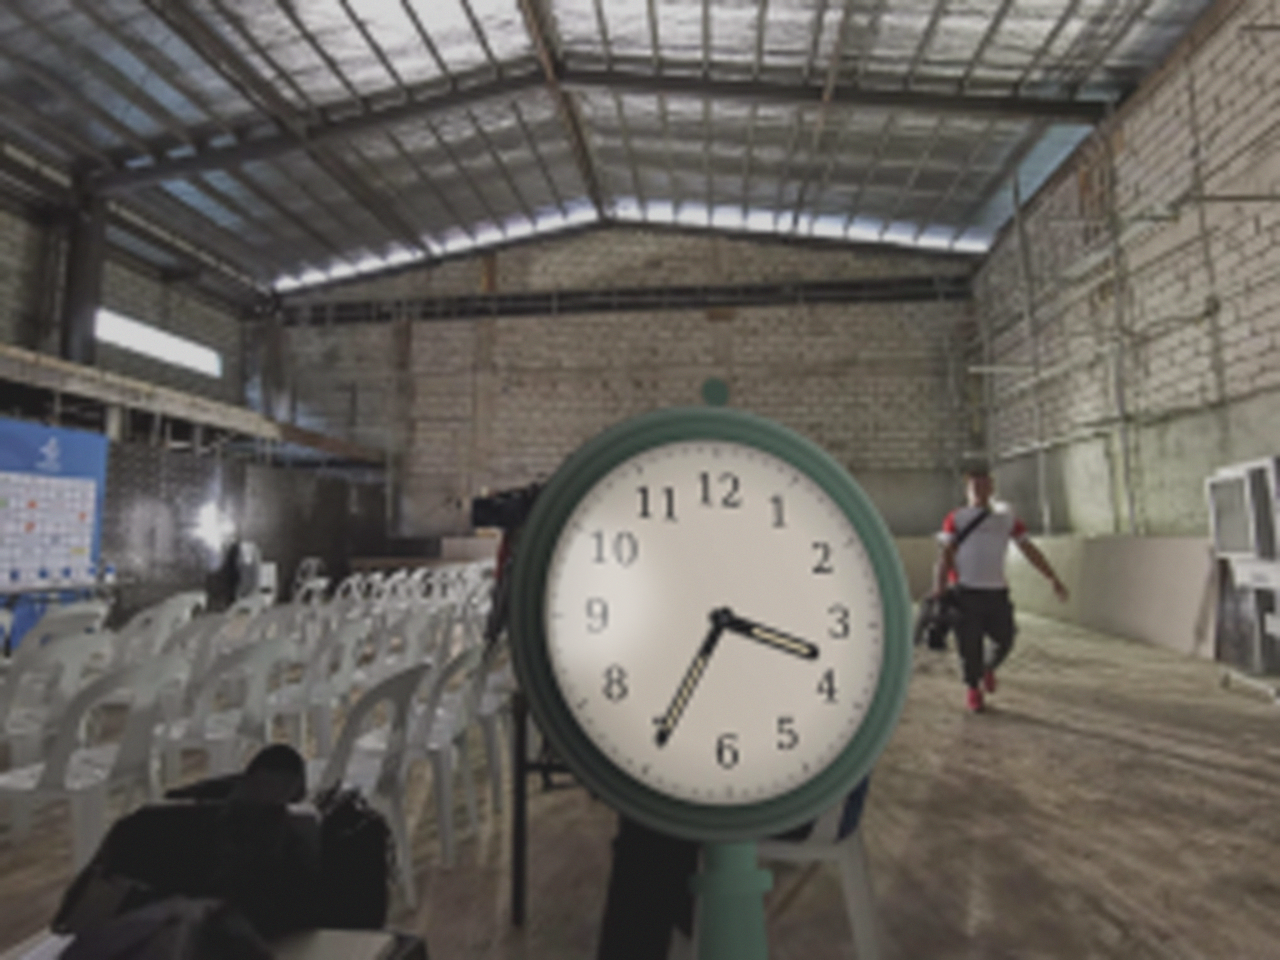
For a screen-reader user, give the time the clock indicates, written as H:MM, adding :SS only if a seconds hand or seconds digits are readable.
3:35
